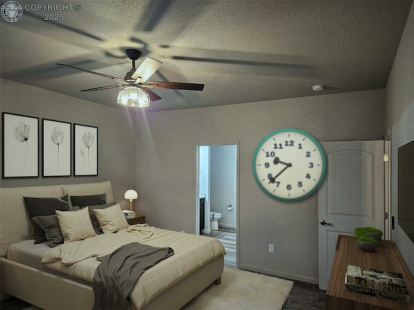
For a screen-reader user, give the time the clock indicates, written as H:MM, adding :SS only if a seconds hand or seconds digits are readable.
9:38
